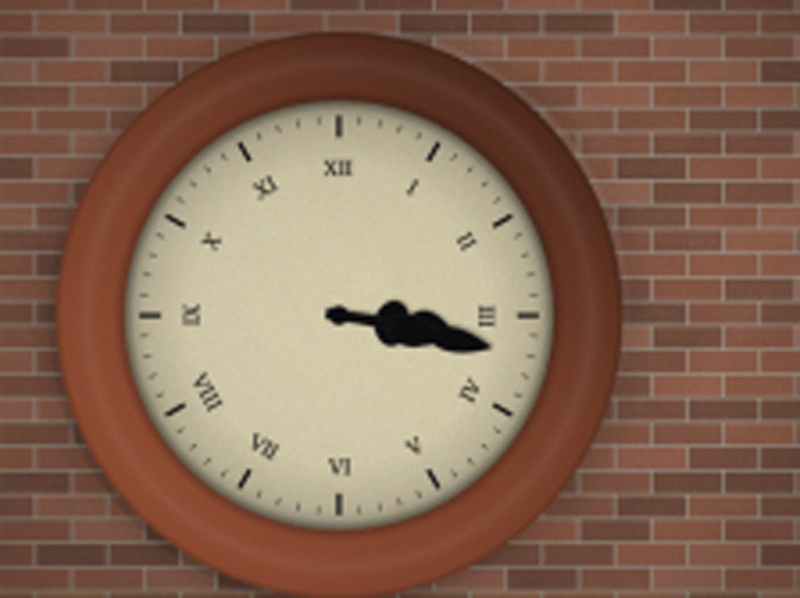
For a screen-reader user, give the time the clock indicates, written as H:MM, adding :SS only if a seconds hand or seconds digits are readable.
3:17
